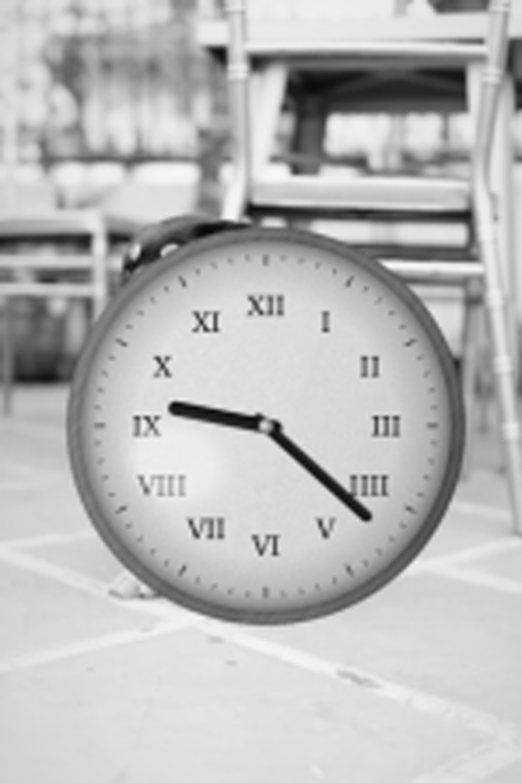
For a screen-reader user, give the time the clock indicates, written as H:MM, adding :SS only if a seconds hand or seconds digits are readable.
9:22
